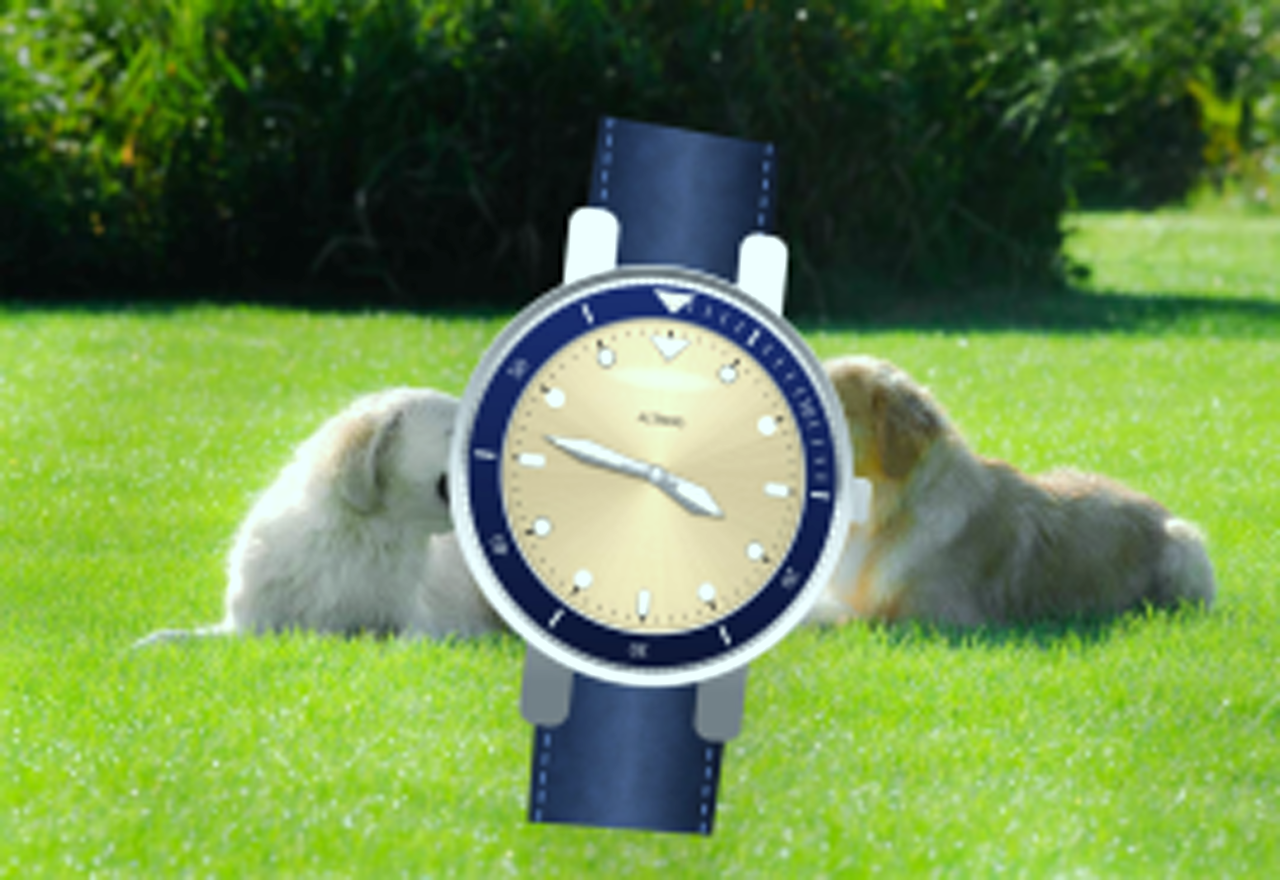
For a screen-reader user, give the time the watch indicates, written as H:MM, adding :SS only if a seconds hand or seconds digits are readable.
3:47
